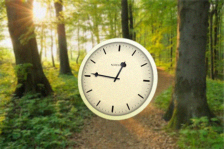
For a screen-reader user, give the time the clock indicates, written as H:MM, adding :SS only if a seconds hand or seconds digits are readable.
12:46
